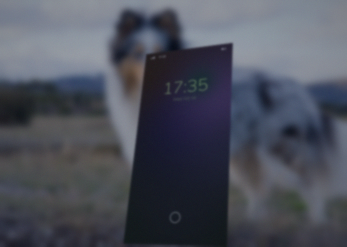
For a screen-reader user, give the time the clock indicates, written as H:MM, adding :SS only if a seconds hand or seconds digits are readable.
17:35
